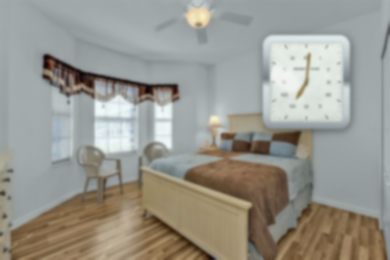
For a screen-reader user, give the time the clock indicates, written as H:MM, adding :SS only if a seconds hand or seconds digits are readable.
7:01
